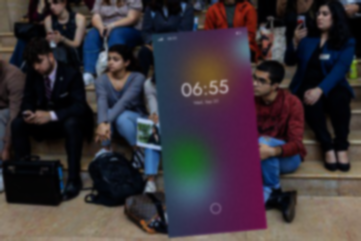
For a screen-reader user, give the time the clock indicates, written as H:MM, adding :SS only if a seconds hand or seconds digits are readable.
6:55
